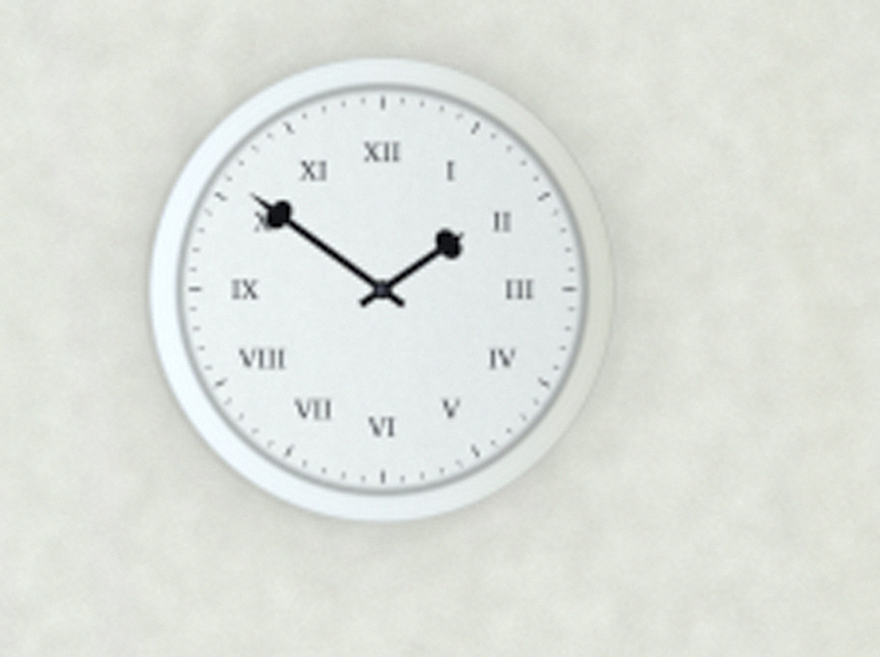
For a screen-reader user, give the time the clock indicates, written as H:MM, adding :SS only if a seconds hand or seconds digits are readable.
1:51
